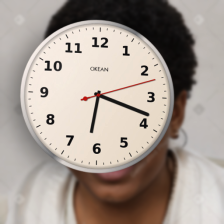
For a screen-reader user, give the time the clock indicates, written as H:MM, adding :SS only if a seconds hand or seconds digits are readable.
6:18:12
